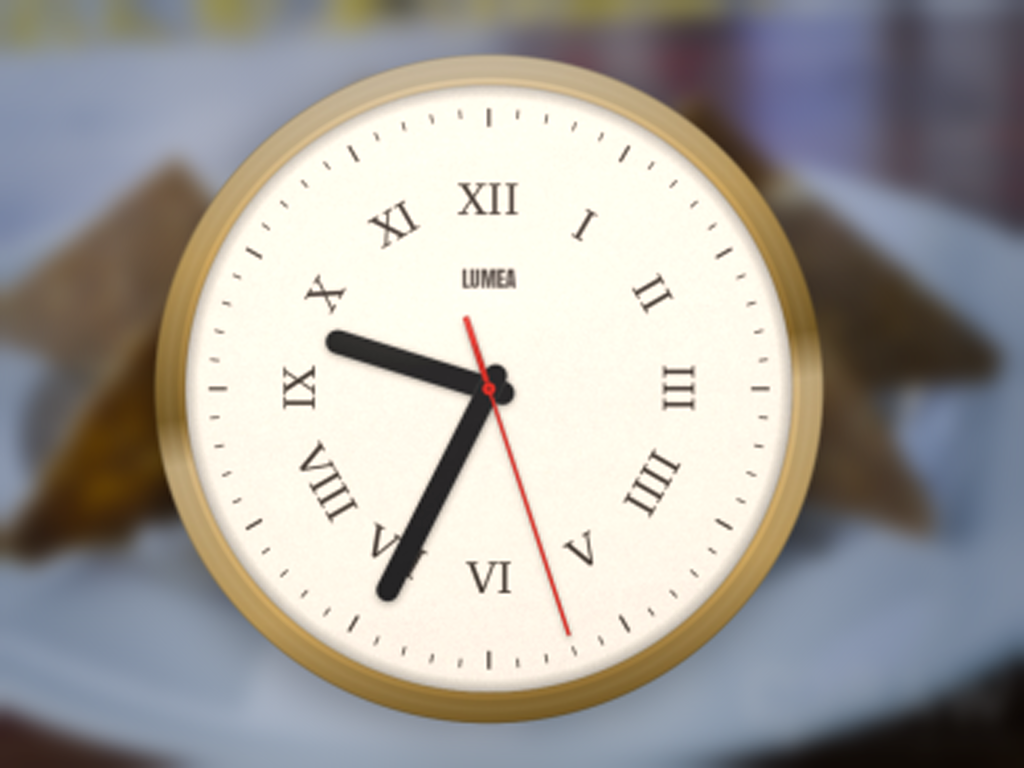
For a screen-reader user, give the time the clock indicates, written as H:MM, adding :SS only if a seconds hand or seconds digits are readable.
9:34:27
